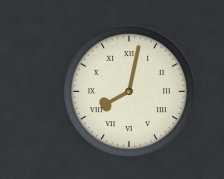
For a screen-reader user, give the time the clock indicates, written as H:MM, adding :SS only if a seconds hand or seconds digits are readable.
8:02
